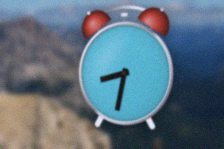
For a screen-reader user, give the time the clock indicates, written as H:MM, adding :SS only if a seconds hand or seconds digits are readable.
8:32
